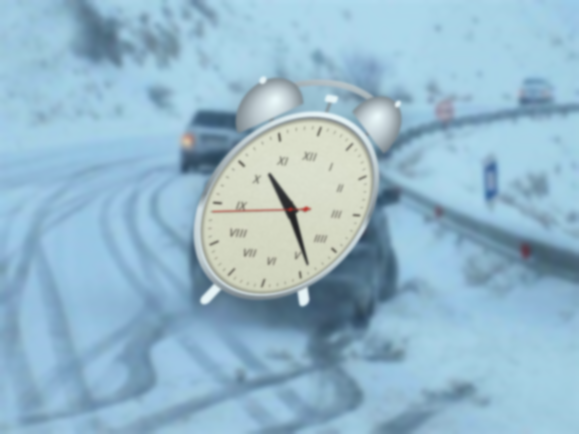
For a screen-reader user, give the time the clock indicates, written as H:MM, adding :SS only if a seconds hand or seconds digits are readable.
10:23:44
